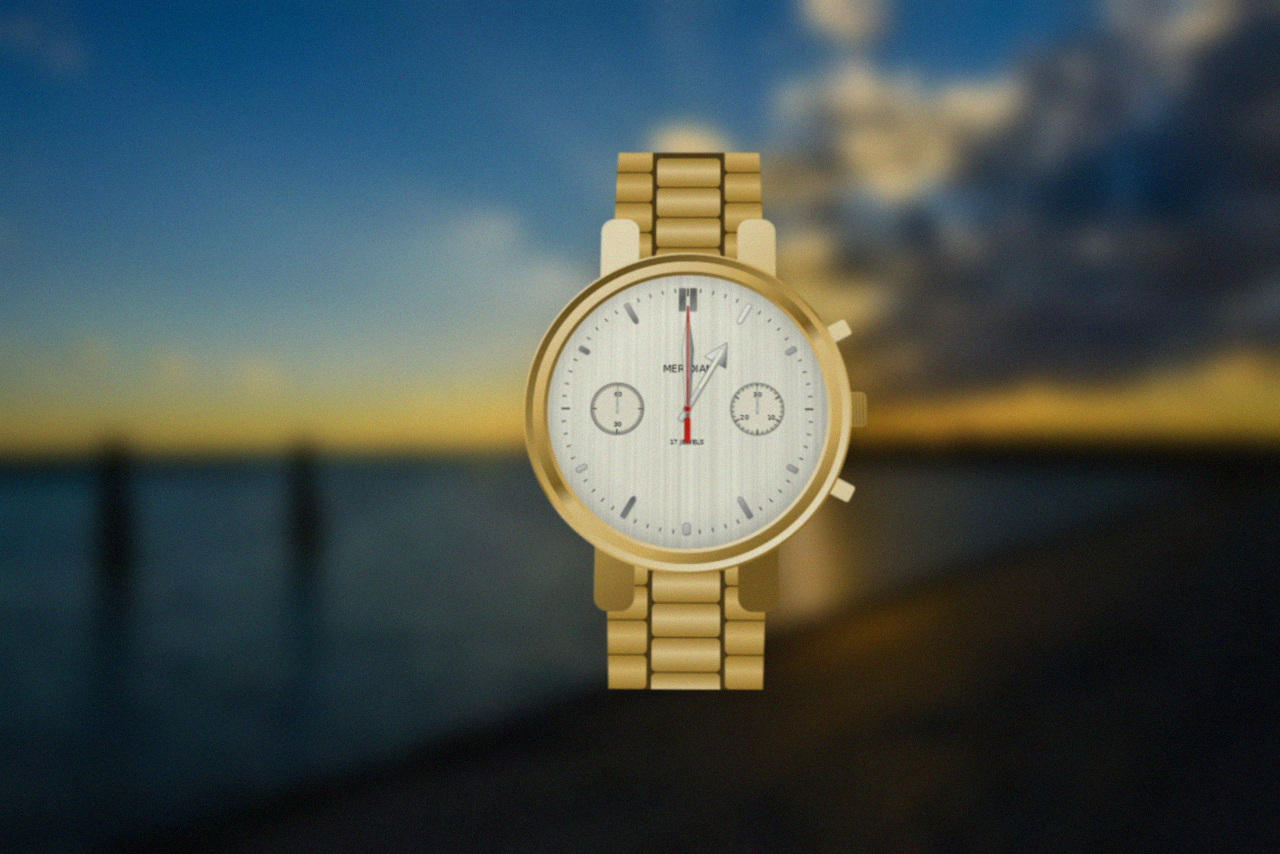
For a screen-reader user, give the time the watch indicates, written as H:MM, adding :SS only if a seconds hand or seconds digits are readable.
1:00
